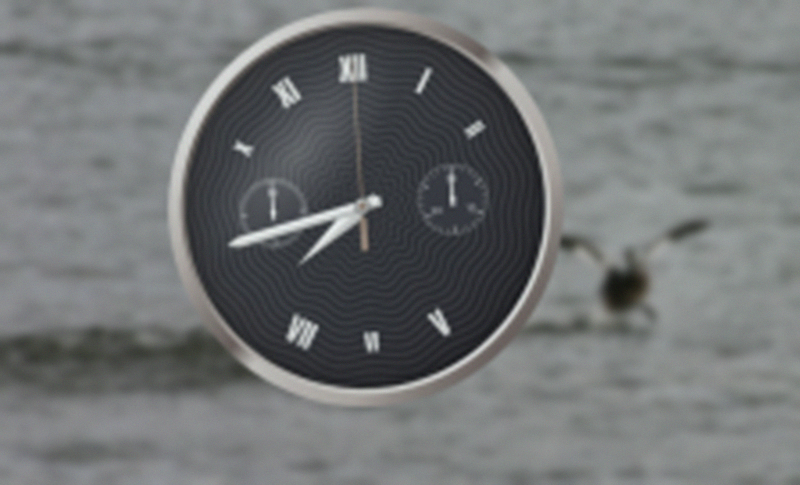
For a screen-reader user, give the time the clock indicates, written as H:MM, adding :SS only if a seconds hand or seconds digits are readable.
7:43
